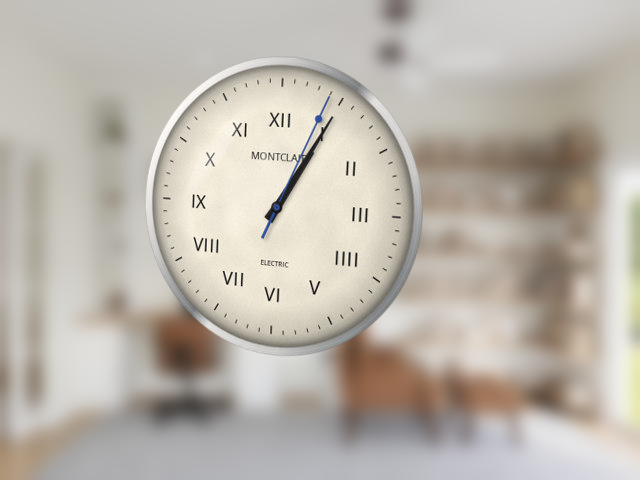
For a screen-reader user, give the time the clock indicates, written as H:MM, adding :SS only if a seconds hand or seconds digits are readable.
1:05:04
